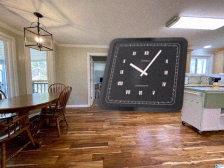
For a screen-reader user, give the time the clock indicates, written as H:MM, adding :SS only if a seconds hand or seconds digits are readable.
10:05
